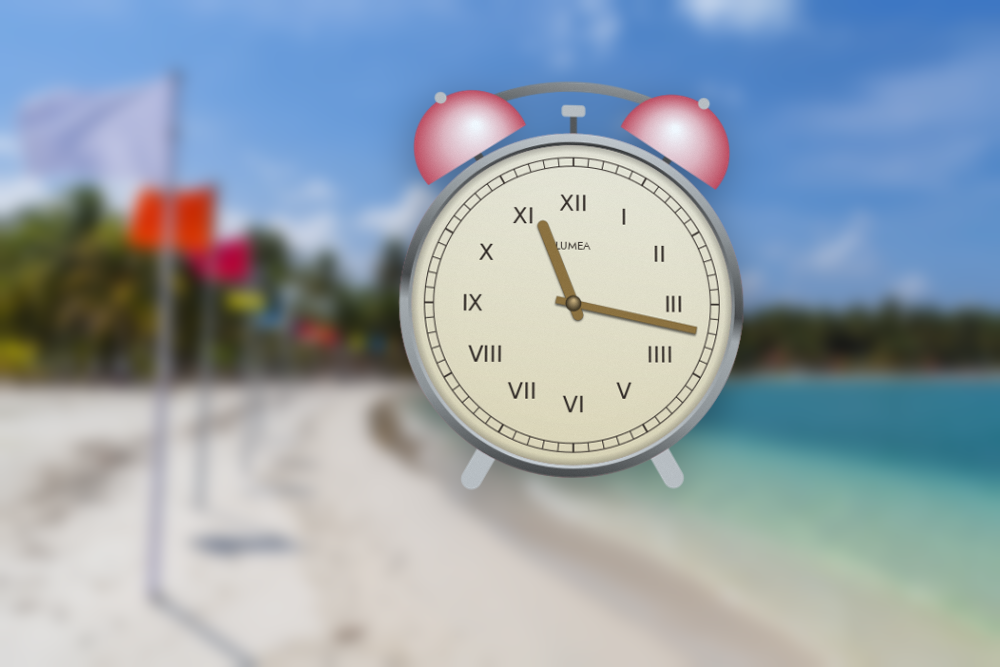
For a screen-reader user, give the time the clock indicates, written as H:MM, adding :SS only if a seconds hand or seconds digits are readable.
11:17
